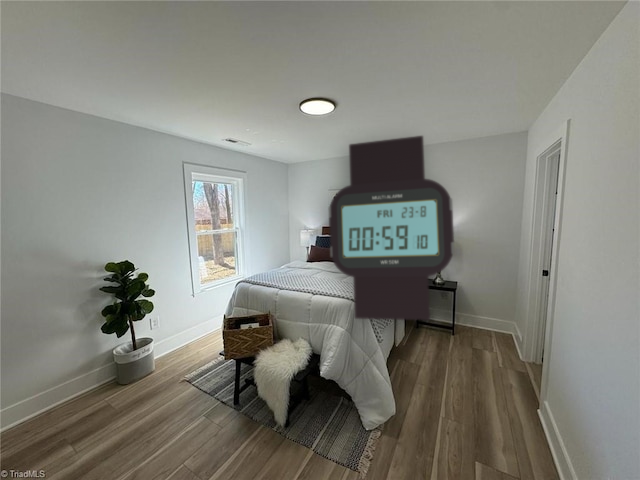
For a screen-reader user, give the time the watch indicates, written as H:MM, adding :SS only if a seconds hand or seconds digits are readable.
0:59:10
